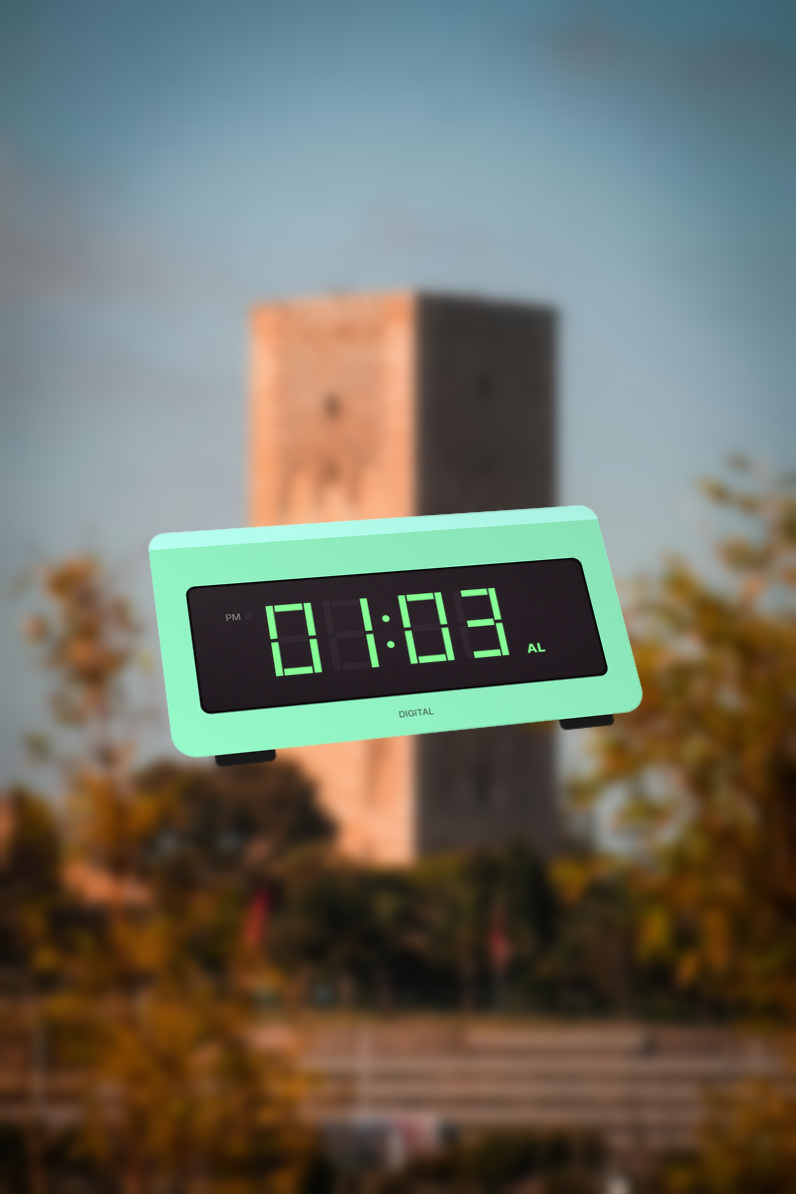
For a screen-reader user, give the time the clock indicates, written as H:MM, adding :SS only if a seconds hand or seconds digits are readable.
1:03
